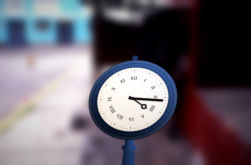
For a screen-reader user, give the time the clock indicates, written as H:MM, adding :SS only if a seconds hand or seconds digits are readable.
4:16
